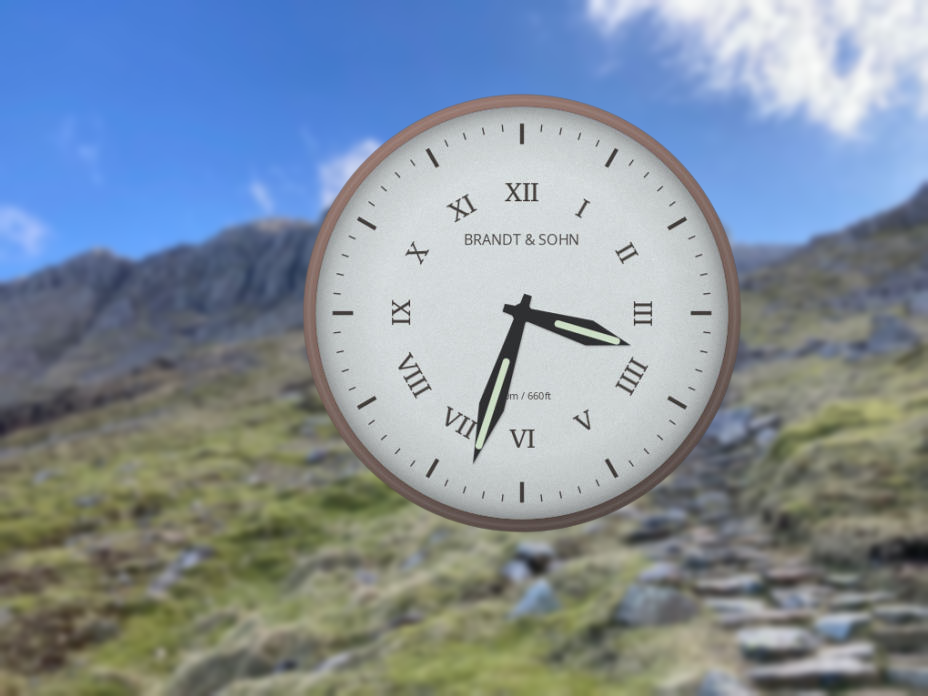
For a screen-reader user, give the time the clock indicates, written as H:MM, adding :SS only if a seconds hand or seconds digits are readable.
3:33
